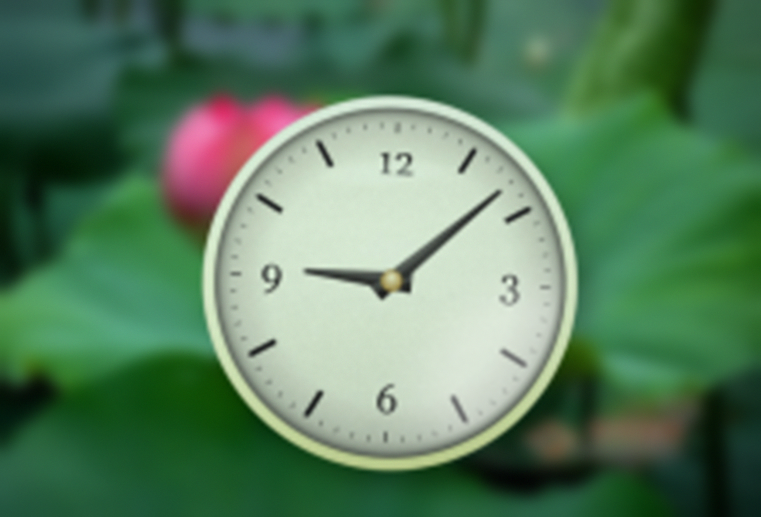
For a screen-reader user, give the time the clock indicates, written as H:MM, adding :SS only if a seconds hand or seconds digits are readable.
9:08
